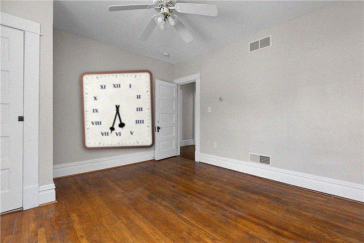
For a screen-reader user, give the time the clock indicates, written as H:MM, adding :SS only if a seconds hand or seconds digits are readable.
5:33
